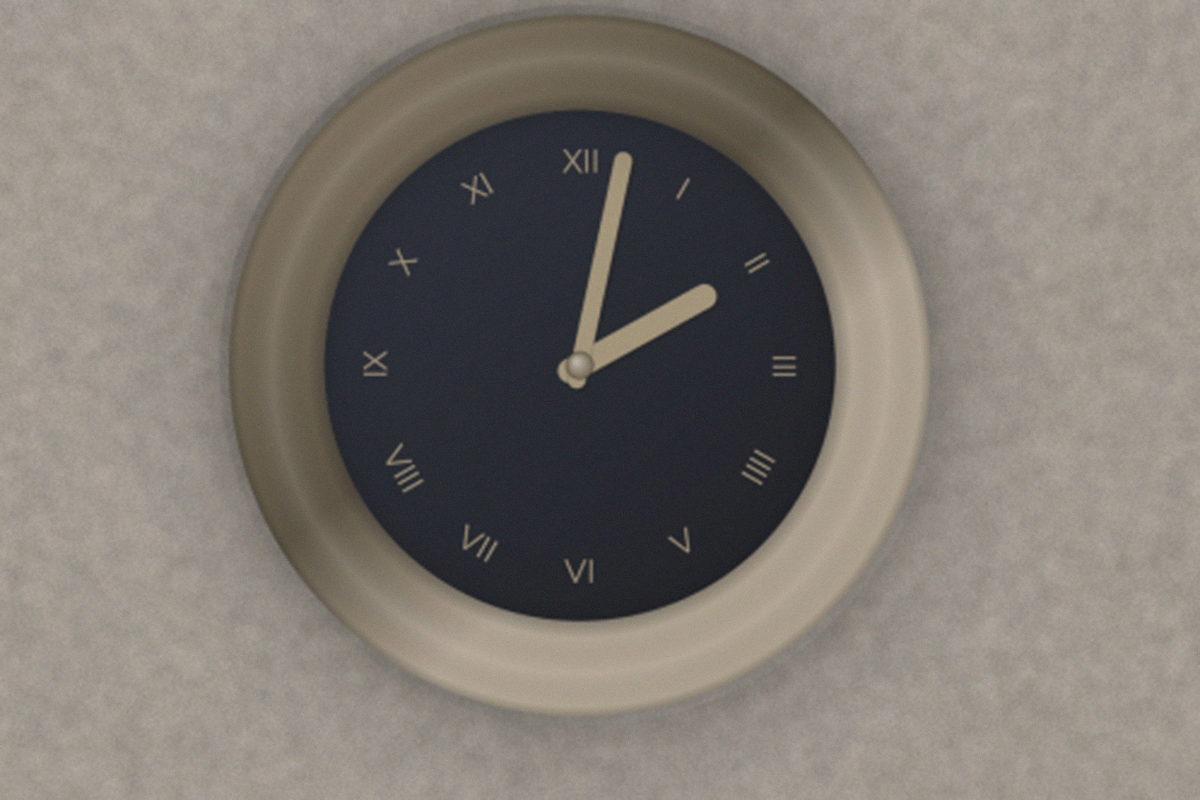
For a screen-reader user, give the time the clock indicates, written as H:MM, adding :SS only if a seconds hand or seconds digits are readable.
2:02
